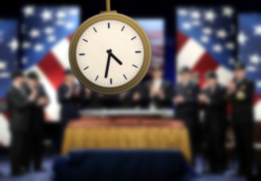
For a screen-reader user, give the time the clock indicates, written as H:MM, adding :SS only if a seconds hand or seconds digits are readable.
4:32
